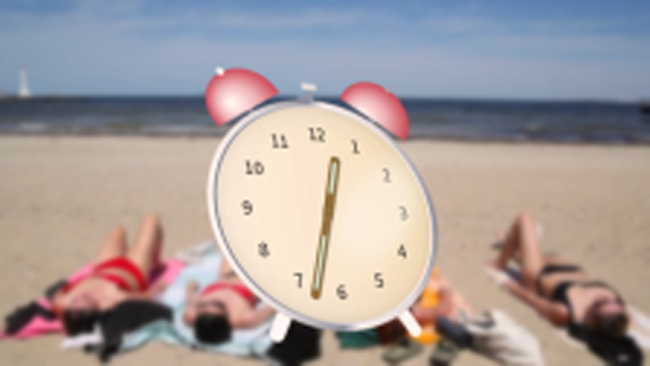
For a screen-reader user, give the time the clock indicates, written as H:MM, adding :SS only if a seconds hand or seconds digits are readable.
12:33
